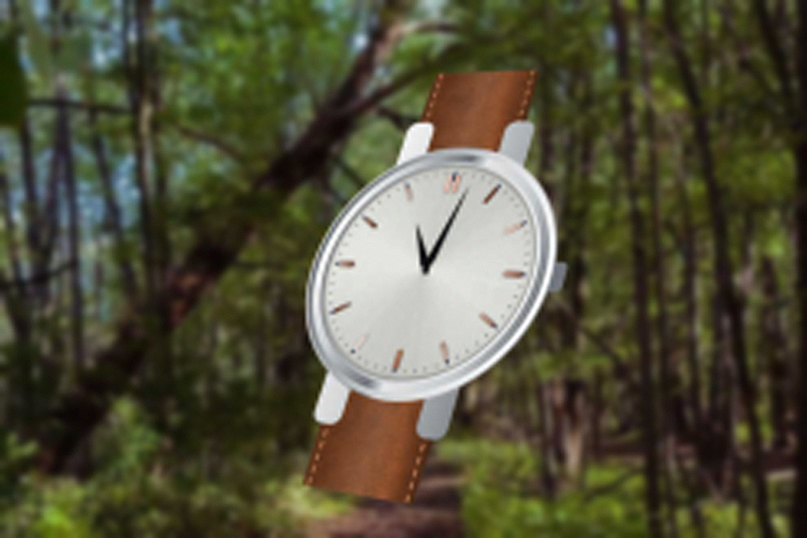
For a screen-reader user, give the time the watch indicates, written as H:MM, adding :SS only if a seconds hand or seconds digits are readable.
11:02
